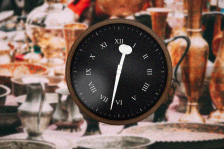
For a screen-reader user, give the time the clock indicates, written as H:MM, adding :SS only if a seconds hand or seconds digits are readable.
12:32
